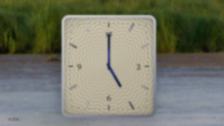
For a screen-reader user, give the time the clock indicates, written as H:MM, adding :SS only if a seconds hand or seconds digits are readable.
5:00
